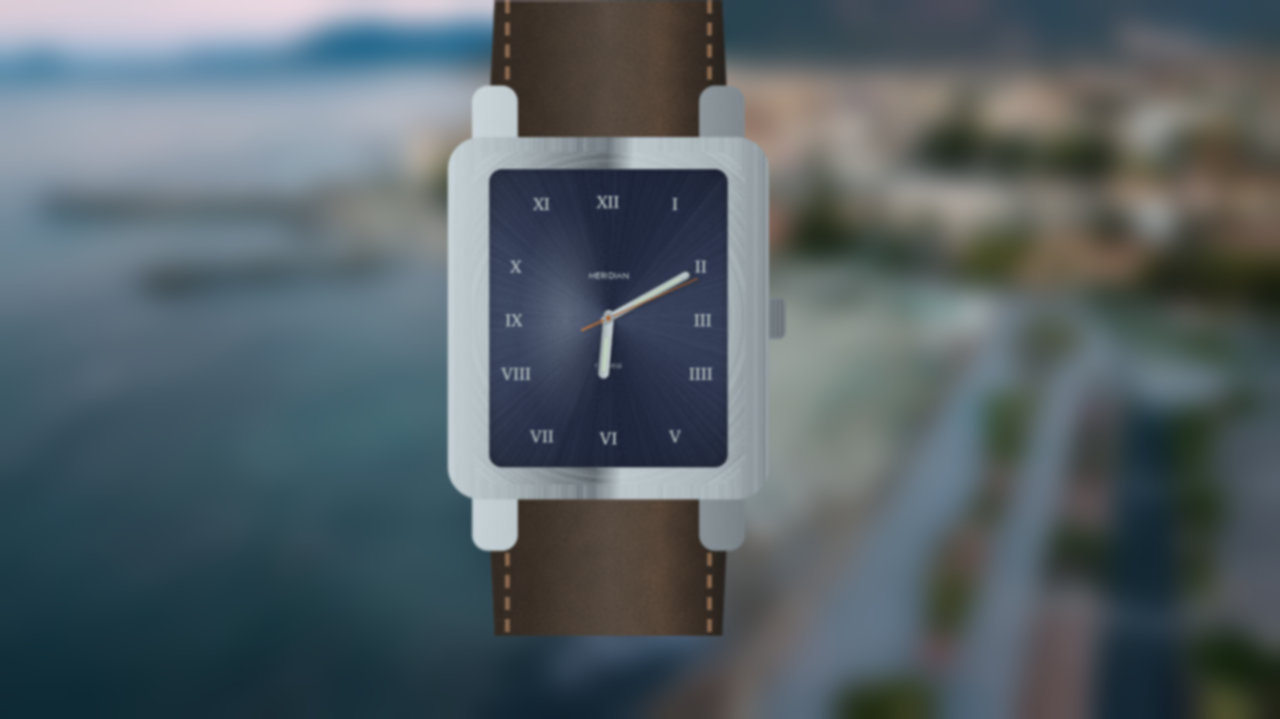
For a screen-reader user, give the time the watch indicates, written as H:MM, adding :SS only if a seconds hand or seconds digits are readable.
6:10:11
